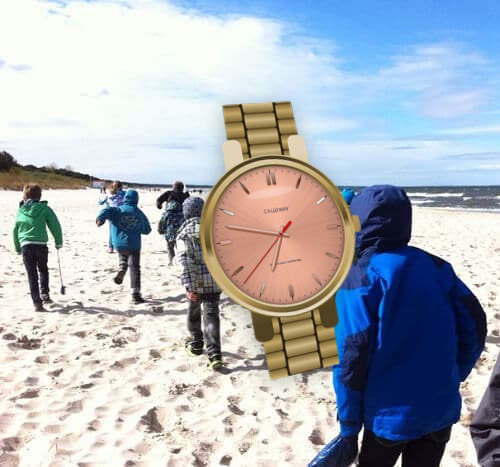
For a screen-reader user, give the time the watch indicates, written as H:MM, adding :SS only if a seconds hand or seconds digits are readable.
6:47:38
